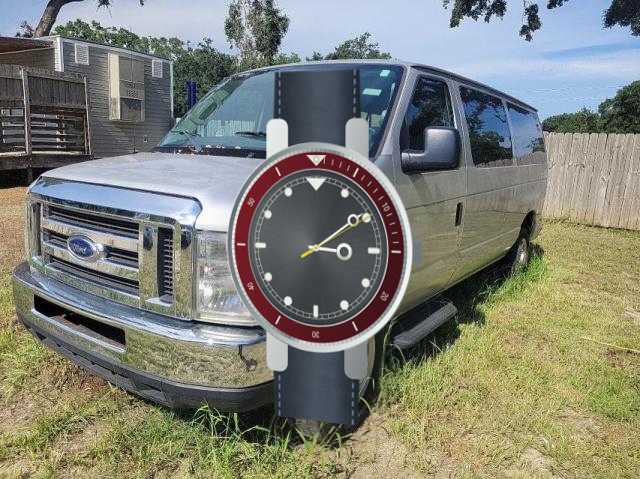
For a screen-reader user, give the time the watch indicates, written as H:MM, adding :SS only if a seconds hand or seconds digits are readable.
3:09:10
